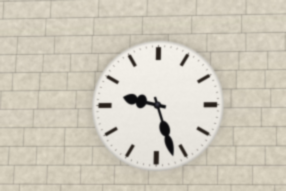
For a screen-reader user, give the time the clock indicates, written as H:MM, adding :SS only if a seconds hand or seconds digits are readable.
9:27
